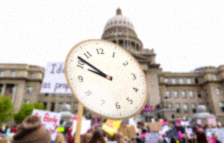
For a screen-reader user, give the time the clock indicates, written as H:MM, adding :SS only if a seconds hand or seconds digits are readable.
9:52
